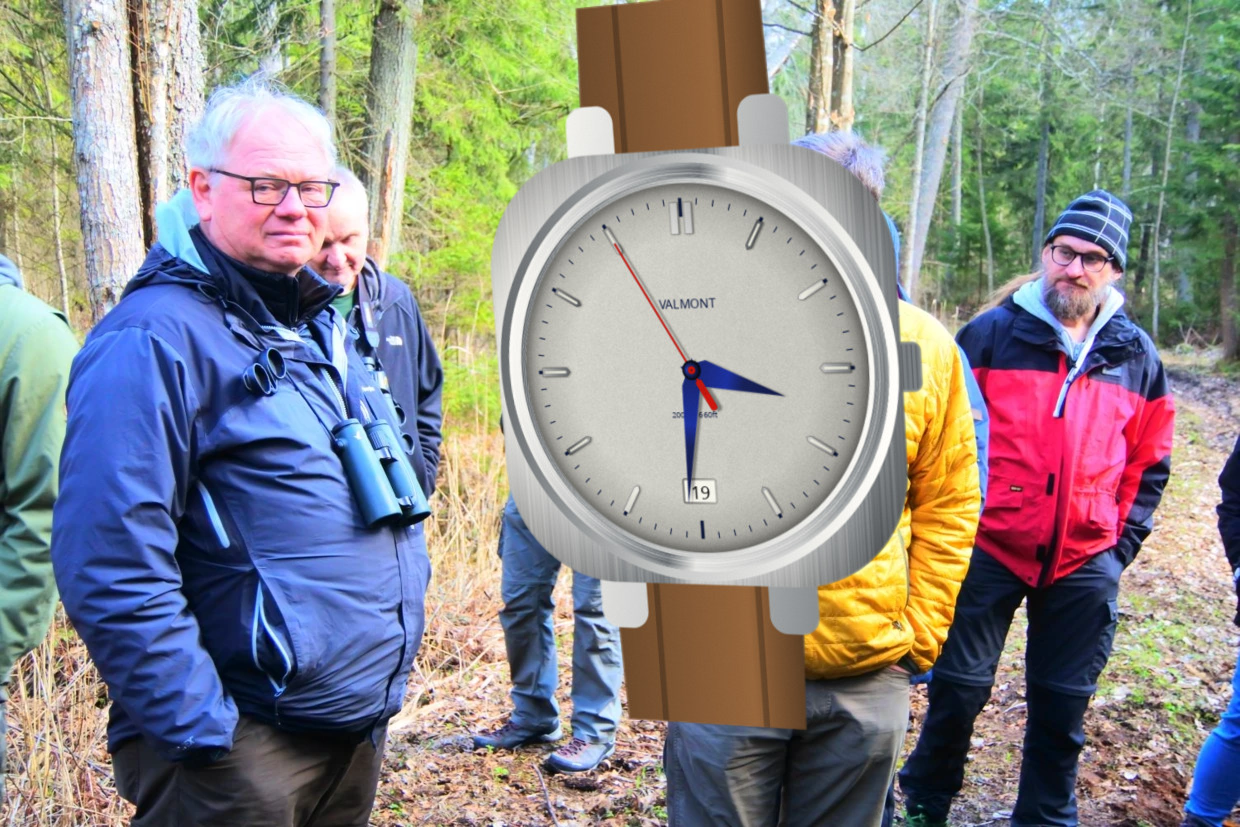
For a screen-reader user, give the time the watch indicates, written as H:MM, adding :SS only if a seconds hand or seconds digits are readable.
3:30:55
